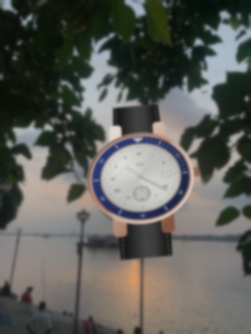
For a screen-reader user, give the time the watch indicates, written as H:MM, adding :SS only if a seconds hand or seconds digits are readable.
10:21
